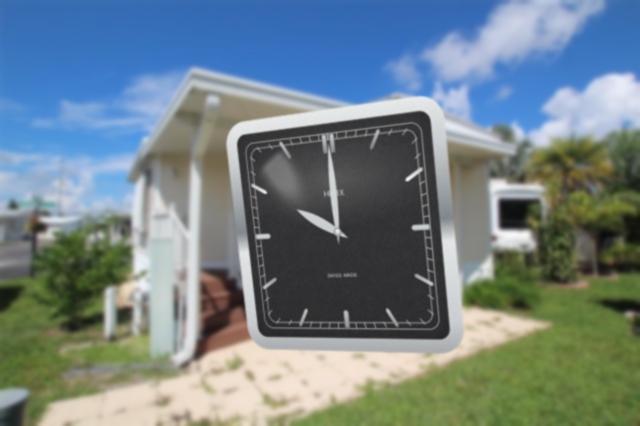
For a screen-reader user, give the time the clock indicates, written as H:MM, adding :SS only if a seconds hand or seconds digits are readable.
10:00
